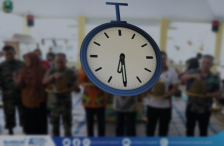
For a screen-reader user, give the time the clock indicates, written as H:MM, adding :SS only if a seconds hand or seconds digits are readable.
6:30
